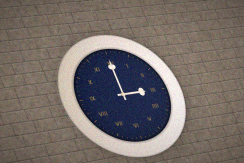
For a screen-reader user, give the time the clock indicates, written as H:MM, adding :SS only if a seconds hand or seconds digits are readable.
3:00
